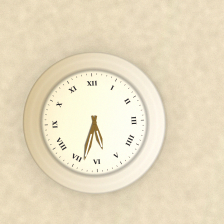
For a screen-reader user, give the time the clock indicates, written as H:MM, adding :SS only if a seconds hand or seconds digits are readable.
5:33
